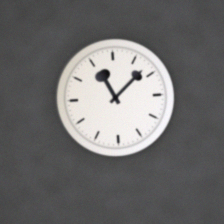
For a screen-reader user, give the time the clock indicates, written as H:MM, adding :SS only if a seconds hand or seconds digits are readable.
11:08
